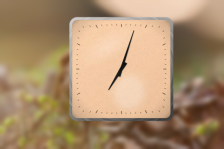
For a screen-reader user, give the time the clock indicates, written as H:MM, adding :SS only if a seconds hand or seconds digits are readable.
7:03
